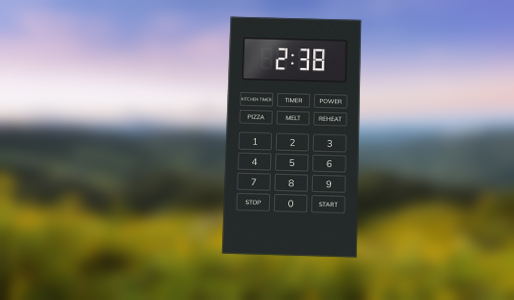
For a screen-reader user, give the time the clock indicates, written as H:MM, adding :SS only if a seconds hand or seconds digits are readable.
2:38
